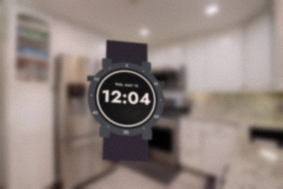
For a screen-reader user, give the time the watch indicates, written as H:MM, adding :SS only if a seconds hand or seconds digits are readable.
12:04
